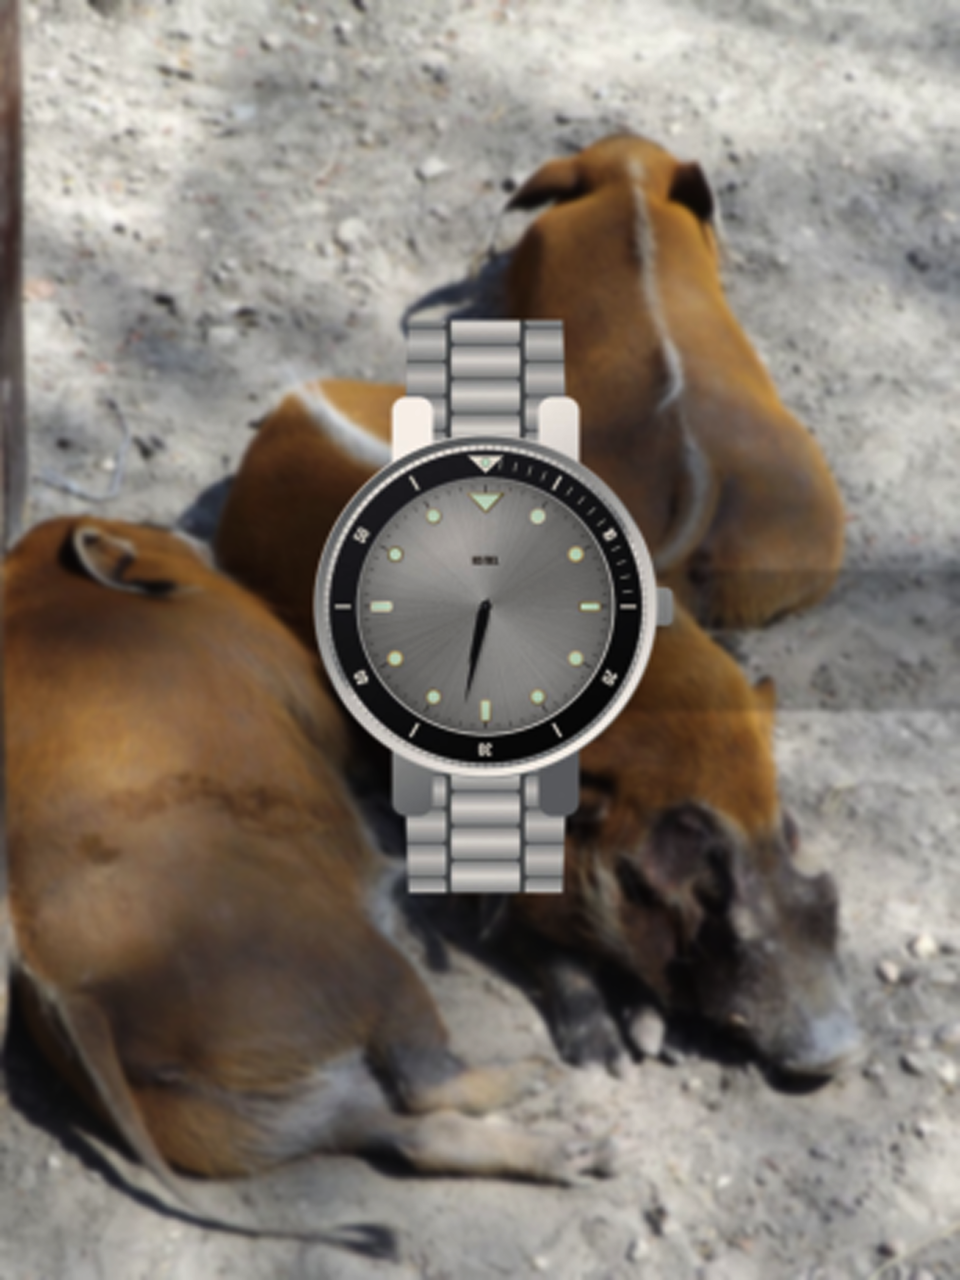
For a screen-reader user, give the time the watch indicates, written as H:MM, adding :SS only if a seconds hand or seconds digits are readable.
6:32
